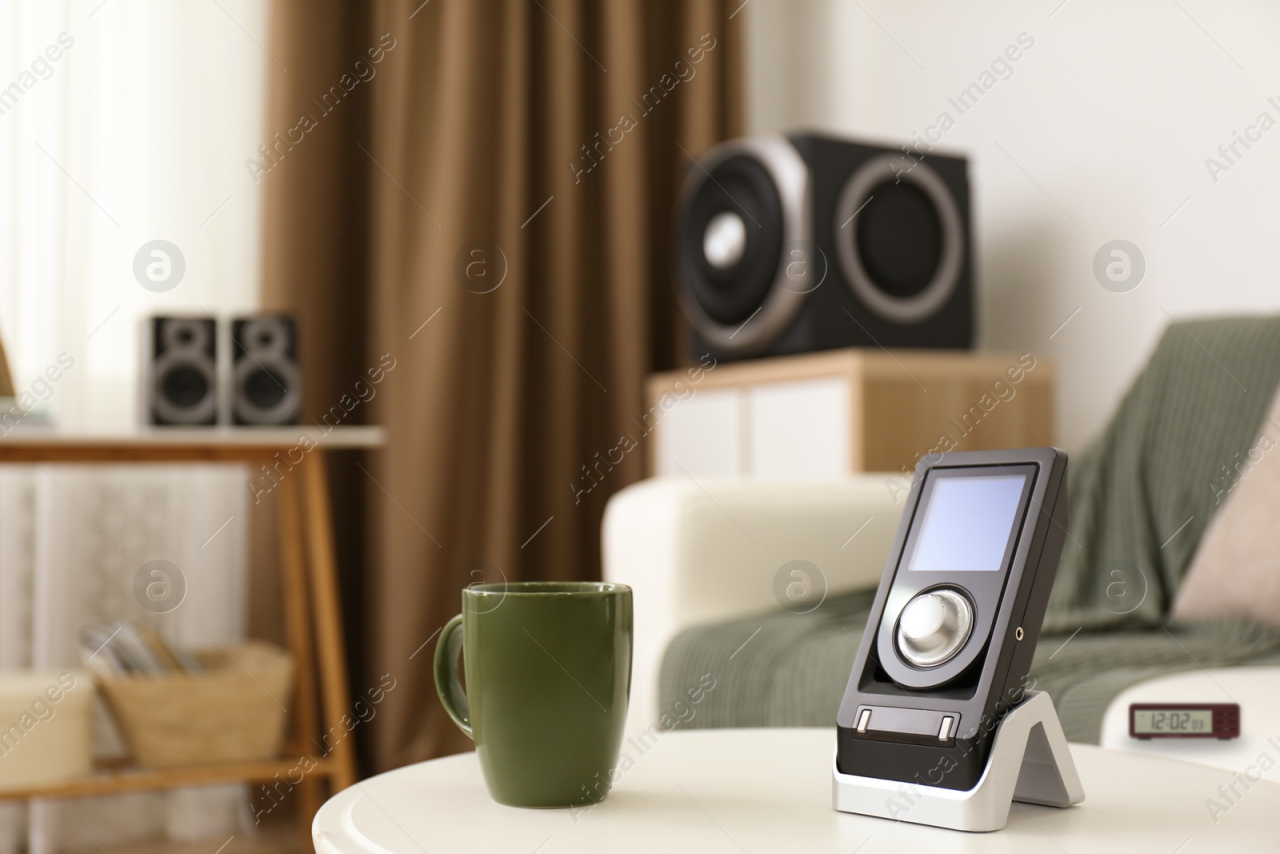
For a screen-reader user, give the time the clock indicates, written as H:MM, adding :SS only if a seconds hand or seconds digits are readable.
12:02
